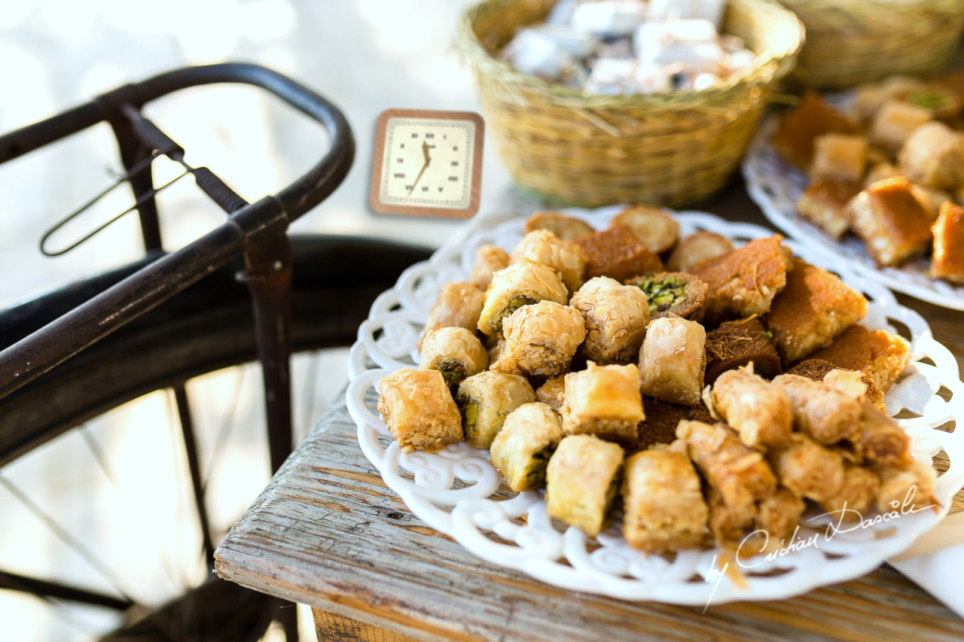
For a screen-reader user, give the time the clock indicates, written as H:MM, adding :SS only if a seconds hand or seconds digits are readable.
11:34
